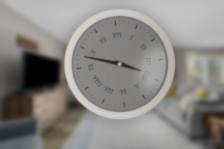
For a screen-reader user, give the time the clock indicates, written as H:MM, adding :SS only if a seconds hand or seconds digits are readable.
3:48
